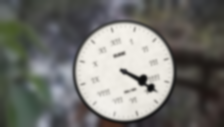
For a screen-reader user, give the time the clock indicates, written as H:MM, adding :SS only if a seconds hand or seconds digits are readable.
4:23
